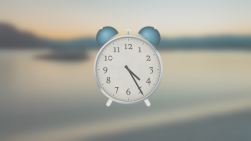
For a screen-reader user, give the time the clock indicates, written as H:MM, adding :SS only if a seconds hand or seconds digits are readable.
4:25
